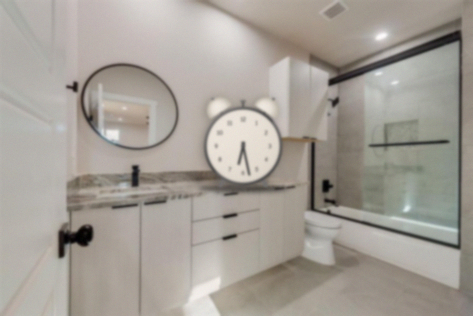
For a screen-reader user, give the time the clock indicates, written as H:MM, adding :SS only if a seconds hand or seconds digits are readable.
6:28
